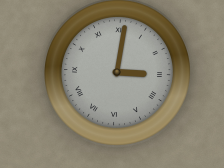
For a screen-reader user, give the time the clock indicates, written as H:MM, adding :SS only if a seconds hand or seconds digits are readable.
3:01
